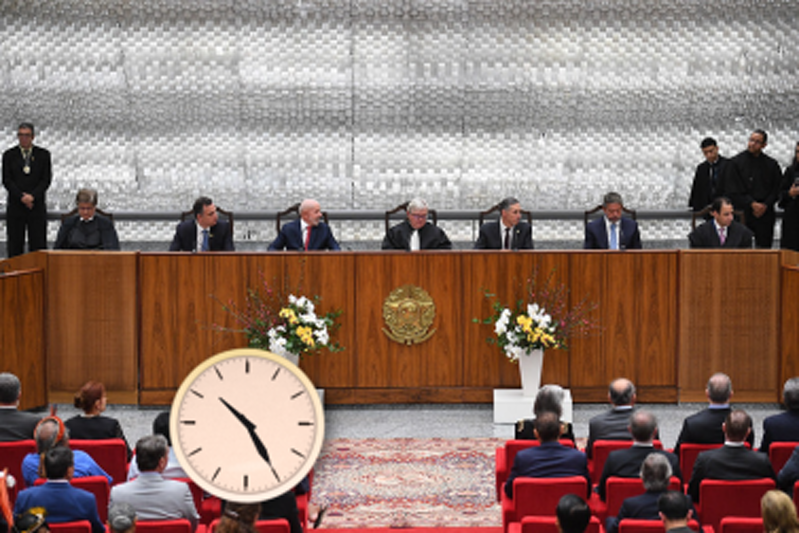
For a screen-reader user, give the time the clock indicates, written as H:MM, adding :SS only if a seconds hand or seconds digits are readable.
10:25
